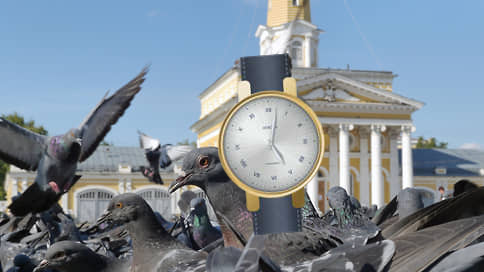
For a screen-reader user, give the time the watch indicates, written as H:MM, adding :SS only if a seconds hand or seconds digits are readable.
5:02
